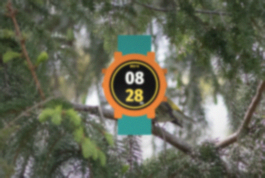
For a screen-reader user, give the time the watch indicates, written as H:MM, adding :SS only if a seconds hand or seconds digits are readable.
8:28
